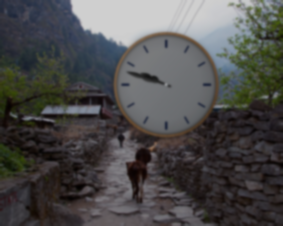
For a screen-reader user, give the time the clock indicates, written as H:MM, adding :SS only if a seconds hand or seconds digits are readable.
9:48
